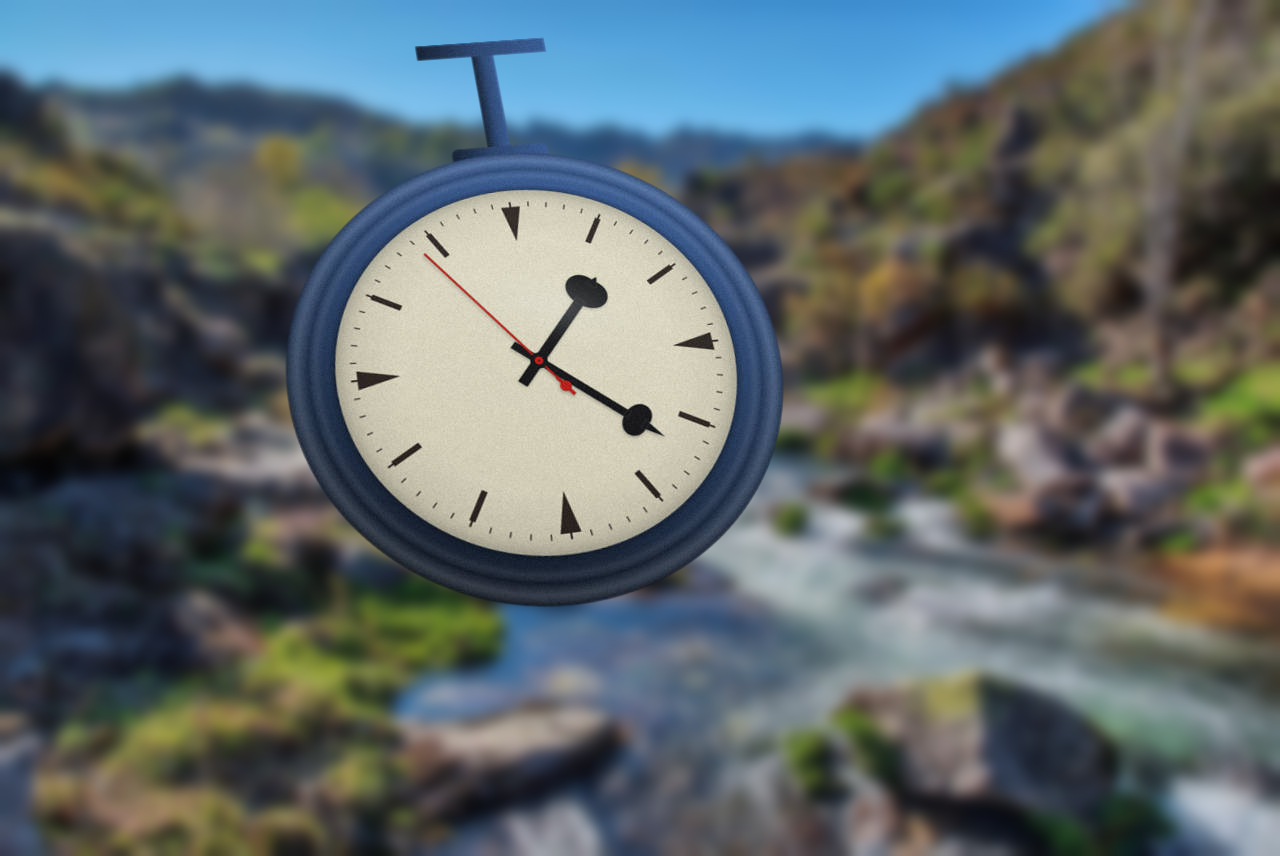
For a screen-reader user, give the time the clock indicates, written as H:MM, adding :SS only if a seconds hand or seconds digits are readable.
1:21:54
